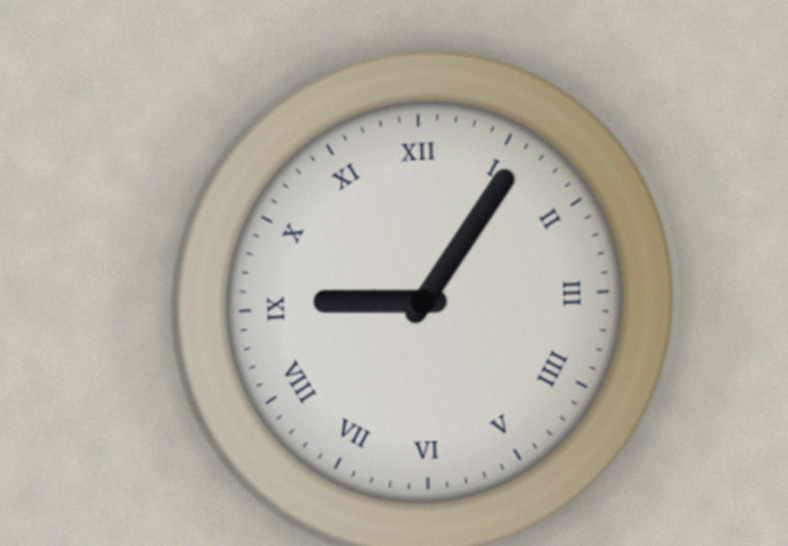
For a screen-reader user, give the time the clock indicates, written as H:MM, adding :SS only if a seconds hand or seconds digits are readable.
9:06
